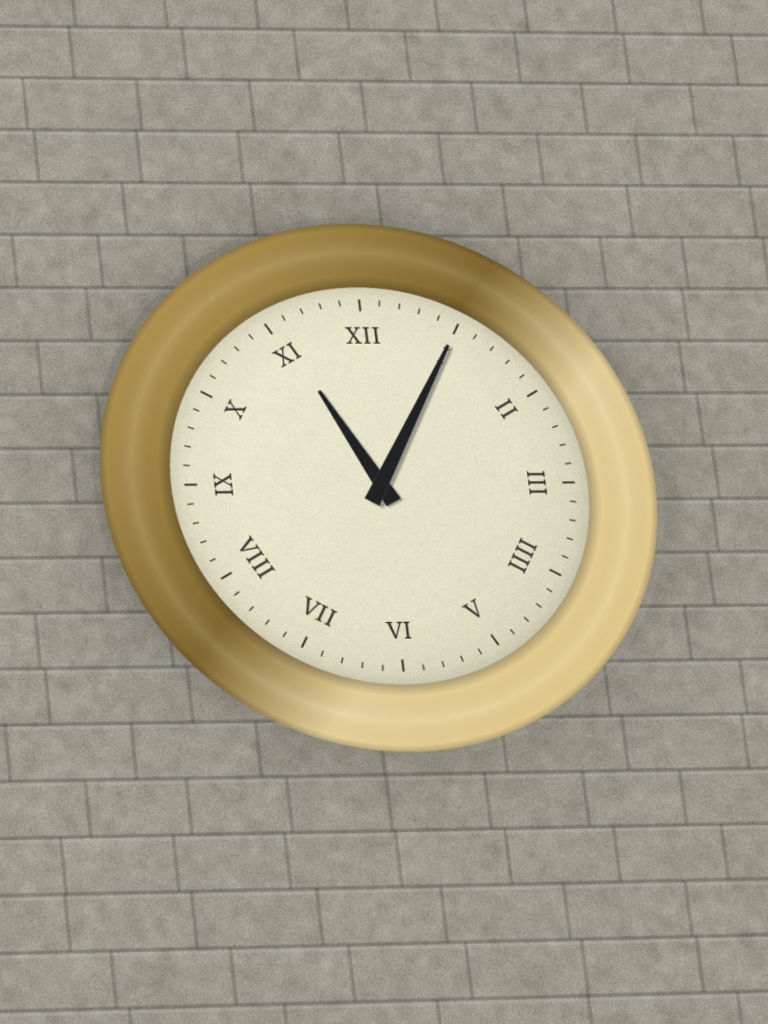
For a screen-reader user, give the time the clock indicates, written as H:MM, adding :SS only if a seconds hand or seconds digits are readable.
11:05
